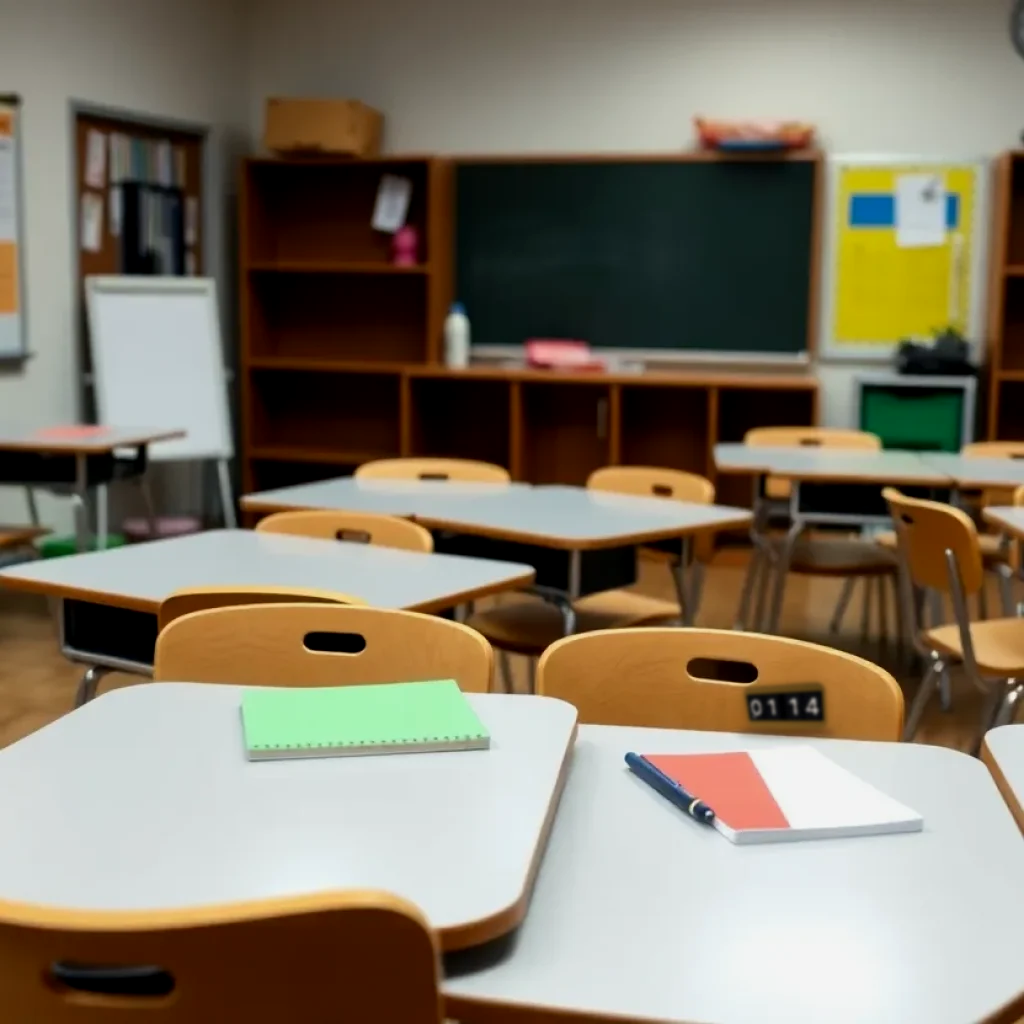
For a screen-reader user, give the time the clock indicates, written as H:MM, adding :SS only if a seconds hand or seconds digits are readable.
1:14
